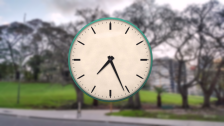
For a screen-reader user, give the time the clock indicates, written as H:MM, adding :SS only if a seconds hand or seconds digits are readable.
7:26
